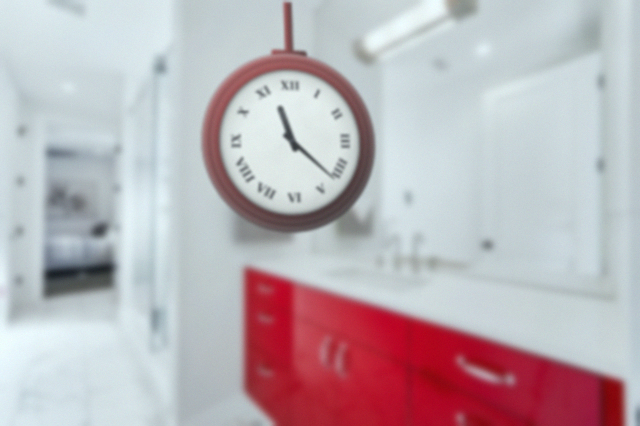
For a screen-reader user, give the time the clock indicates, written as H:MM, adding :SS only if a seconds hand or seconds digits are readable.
11:22
